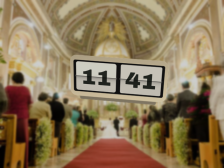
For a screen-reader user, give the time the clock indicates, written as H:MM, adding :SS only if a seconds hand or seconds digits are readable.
11:41
